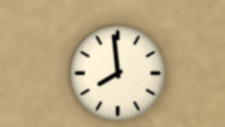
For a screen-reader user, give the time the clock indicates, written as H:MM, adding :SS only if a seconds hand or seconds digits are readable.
7:59
